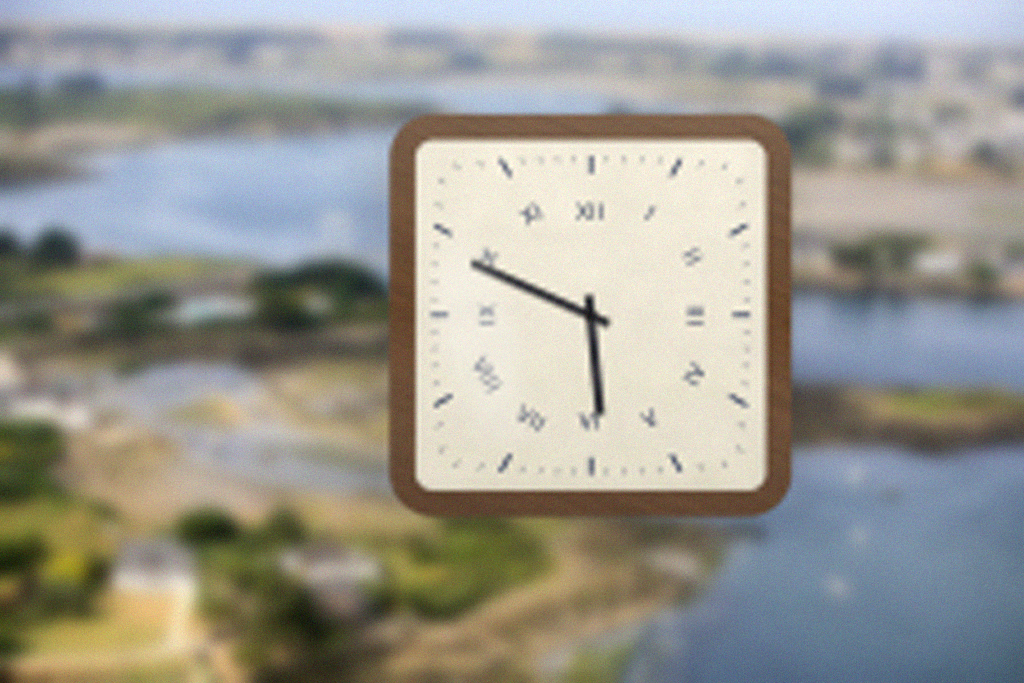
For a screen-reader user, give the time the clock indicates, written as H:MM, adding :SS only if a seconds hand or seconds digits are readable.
5:49
